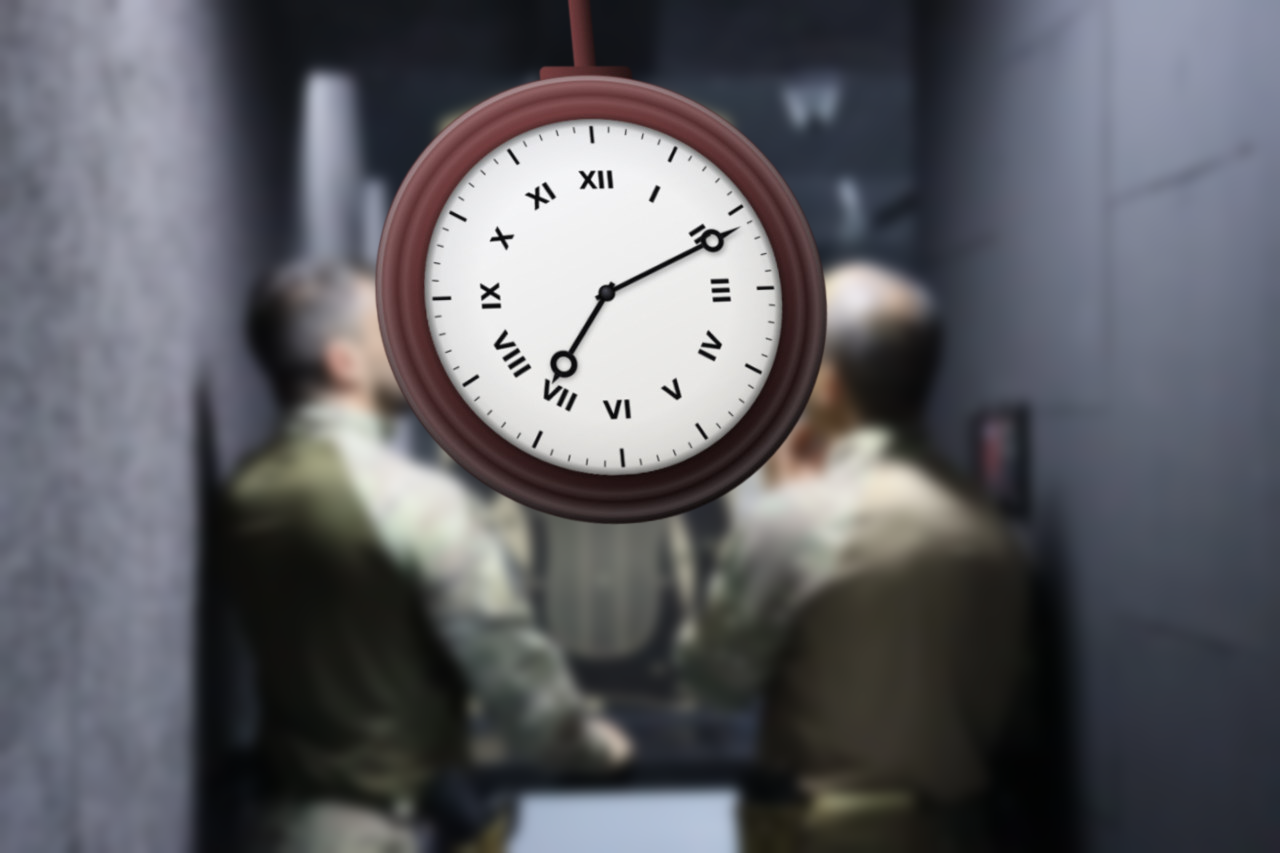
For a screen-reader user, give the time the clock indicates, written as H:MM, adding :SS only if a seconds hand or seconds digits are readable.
7:11
